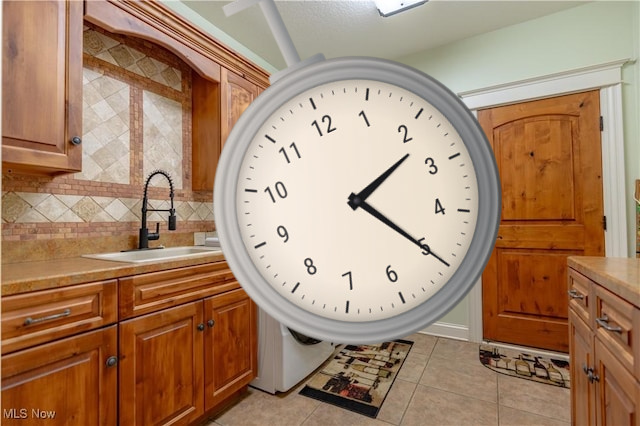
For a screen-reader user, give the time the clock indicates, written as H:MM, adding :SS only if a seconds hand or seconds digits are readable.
2:25
